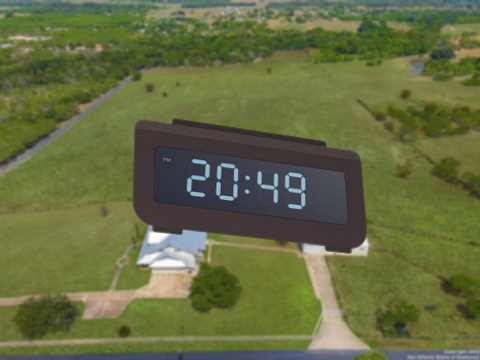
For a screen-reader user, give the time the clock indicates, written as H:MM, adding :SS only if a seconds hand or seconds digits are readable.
20:49
